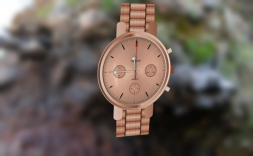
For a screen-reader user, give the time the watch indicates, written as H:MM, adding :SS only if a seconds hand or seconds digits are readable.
11:45
